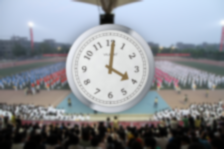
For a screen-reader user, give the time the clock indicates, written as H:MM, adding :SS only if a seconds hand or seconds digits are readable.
4:01
